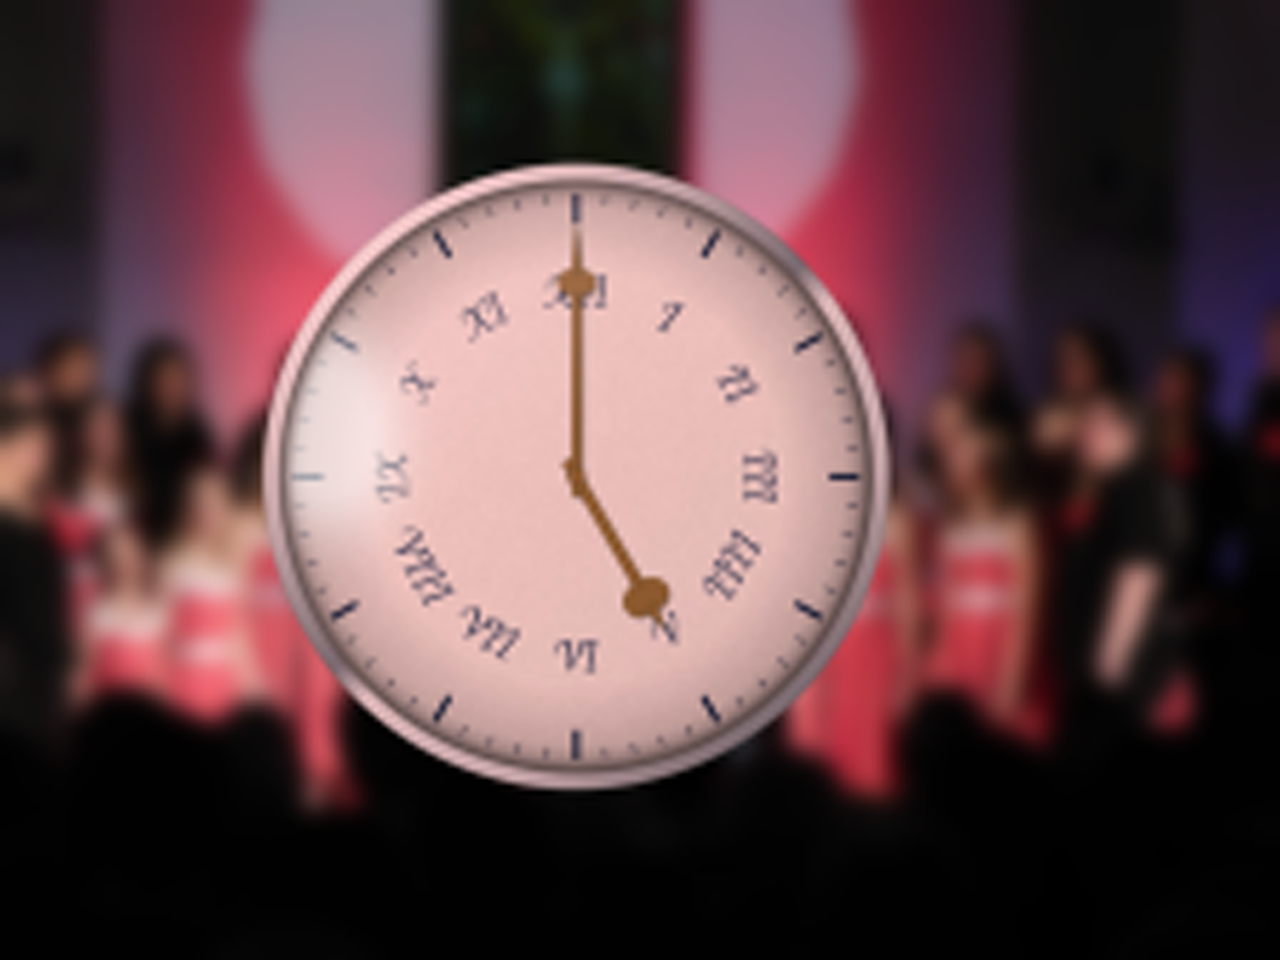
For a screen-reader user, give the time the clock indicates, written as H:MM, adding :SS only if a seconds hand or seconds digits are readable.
5:00
